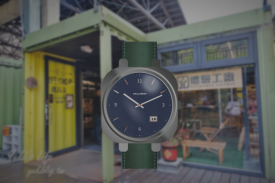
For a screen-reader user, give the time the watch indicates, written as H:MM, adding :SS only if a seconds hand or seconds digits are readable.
10:11
